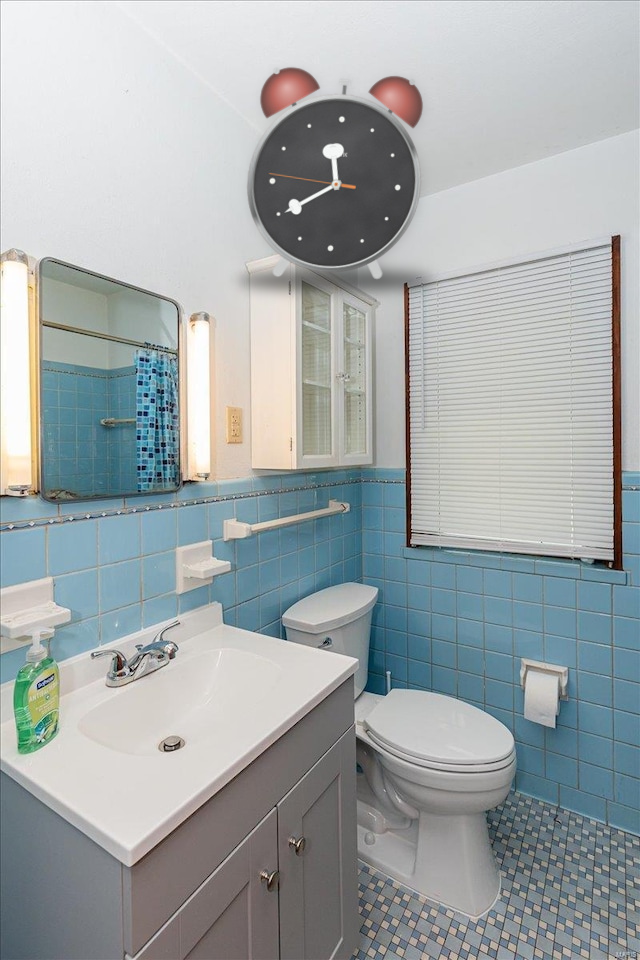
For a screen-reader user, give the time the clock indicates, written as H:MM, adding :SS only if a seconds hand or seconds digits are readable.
11:39:46
